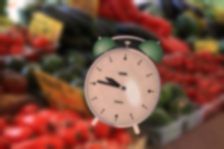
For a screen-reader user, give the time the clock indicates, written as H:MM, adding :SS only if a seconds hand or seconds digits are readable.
9:46
